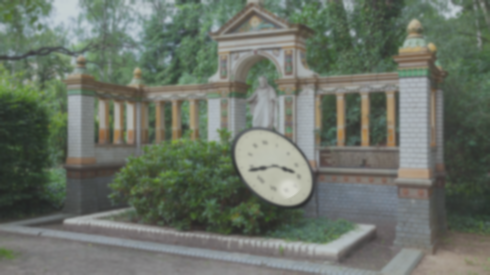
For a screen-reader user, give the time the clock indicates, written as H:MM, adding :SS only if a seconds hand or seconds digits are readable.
3:44
